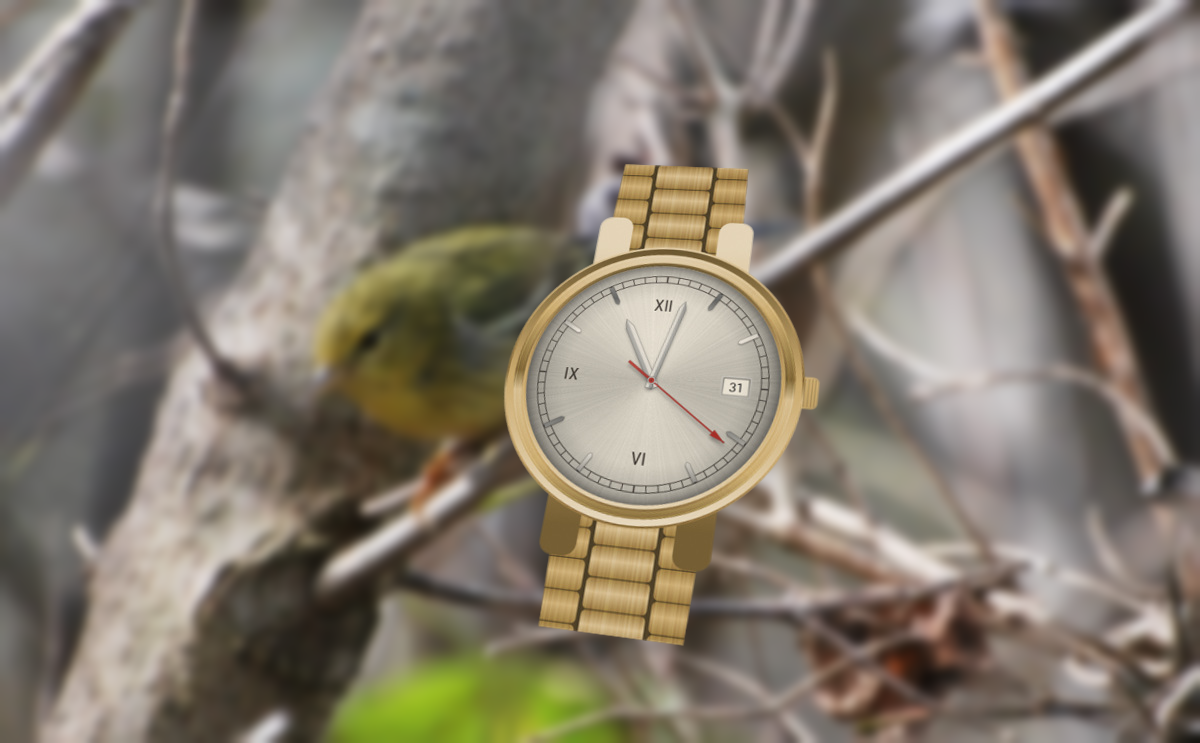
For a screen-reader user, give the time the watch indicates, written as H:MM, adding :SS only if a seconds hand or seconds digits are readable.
11:02:21
